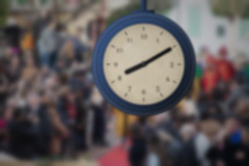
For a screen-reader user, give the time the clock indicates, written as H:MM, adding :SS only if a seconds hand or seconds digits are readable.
8:10
